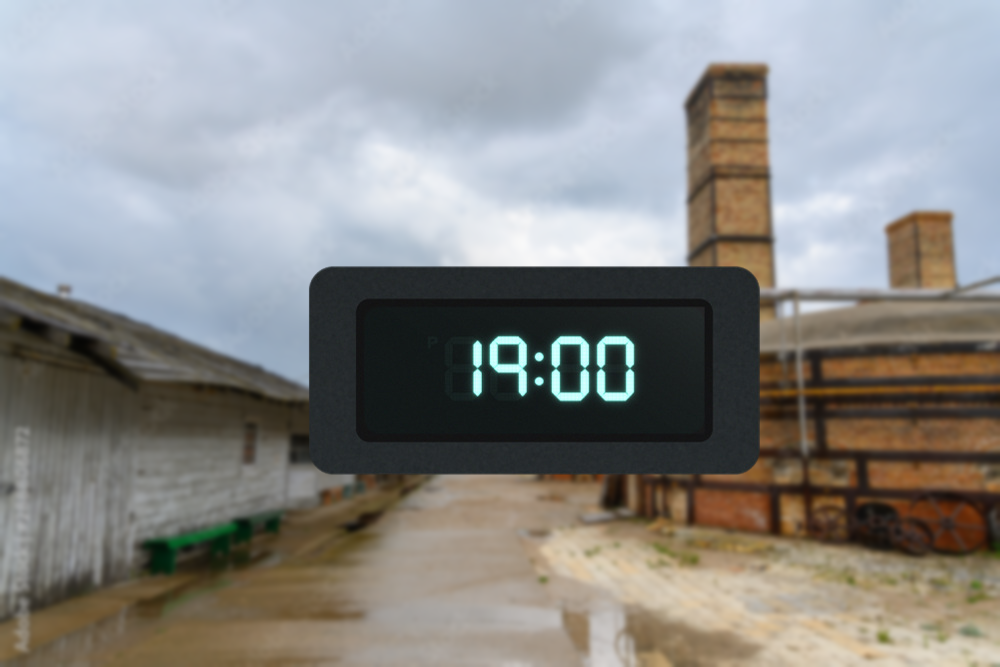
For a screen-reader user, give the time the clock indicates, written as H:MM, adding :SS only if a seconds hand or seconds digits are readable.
19:00
